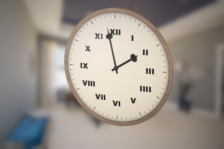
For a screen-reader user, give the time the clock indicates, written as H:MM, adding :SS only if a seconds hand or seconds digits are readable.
1:58
